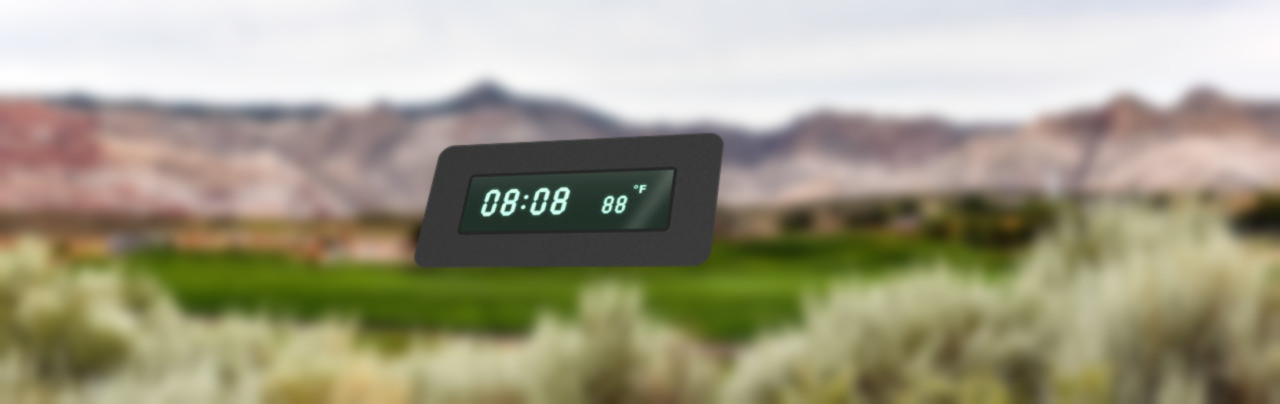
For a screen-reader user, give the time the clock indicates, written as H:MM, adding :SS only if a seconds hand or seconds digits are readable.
8:08
